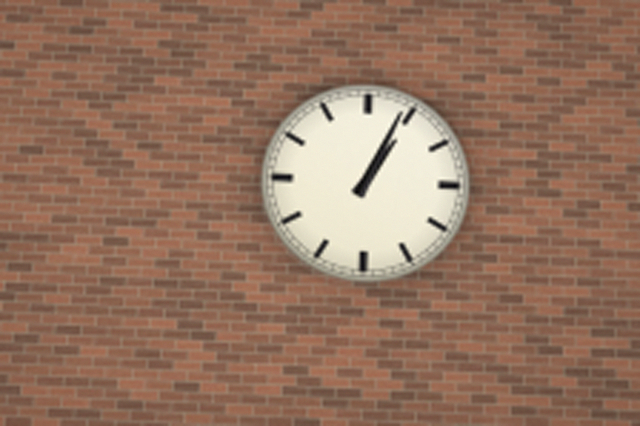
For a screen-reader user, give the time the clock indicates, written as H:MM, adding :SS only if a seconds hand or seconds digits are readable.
1:04
